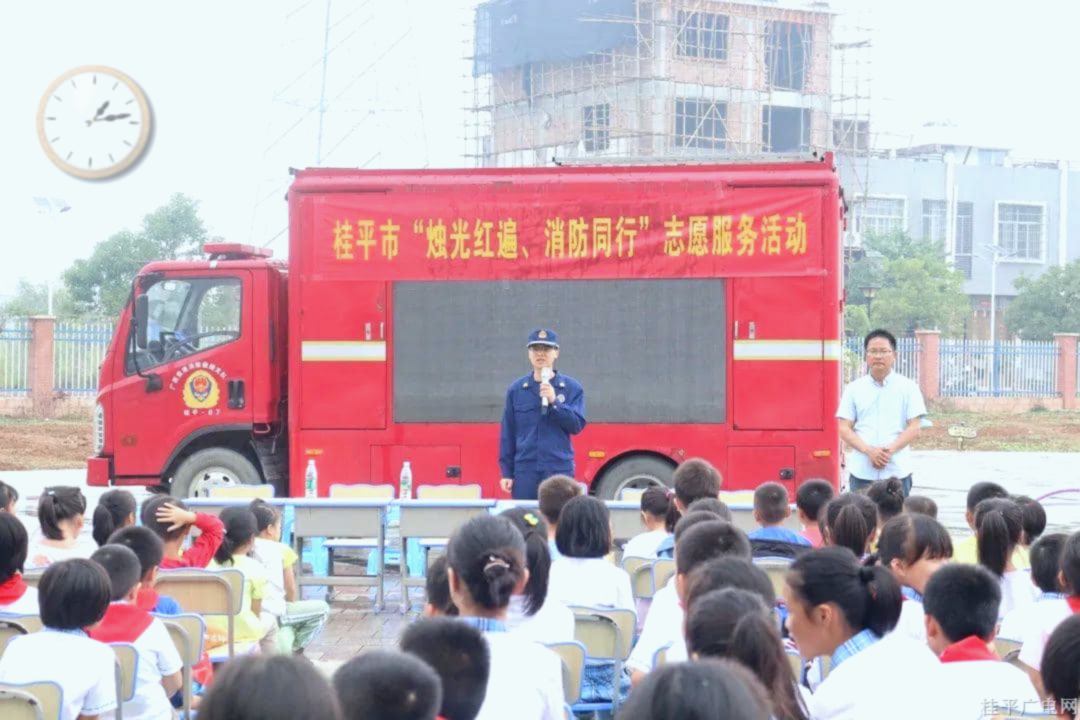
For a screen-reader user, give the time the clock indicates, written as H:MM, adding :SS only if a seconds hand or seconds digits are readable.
1:13
